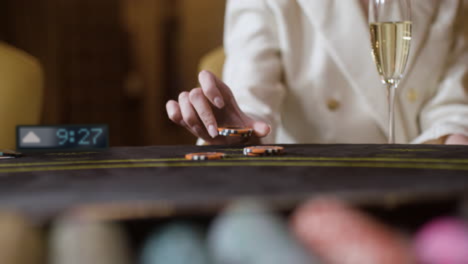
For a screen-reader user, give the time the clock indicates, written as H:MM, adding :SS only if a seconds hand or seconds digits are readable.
9:27
